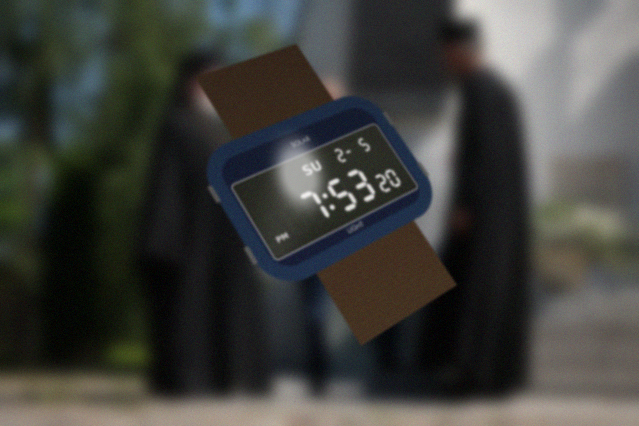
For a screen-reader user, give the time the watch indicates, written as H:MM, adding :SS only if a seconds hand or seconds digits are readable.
7:53:20
